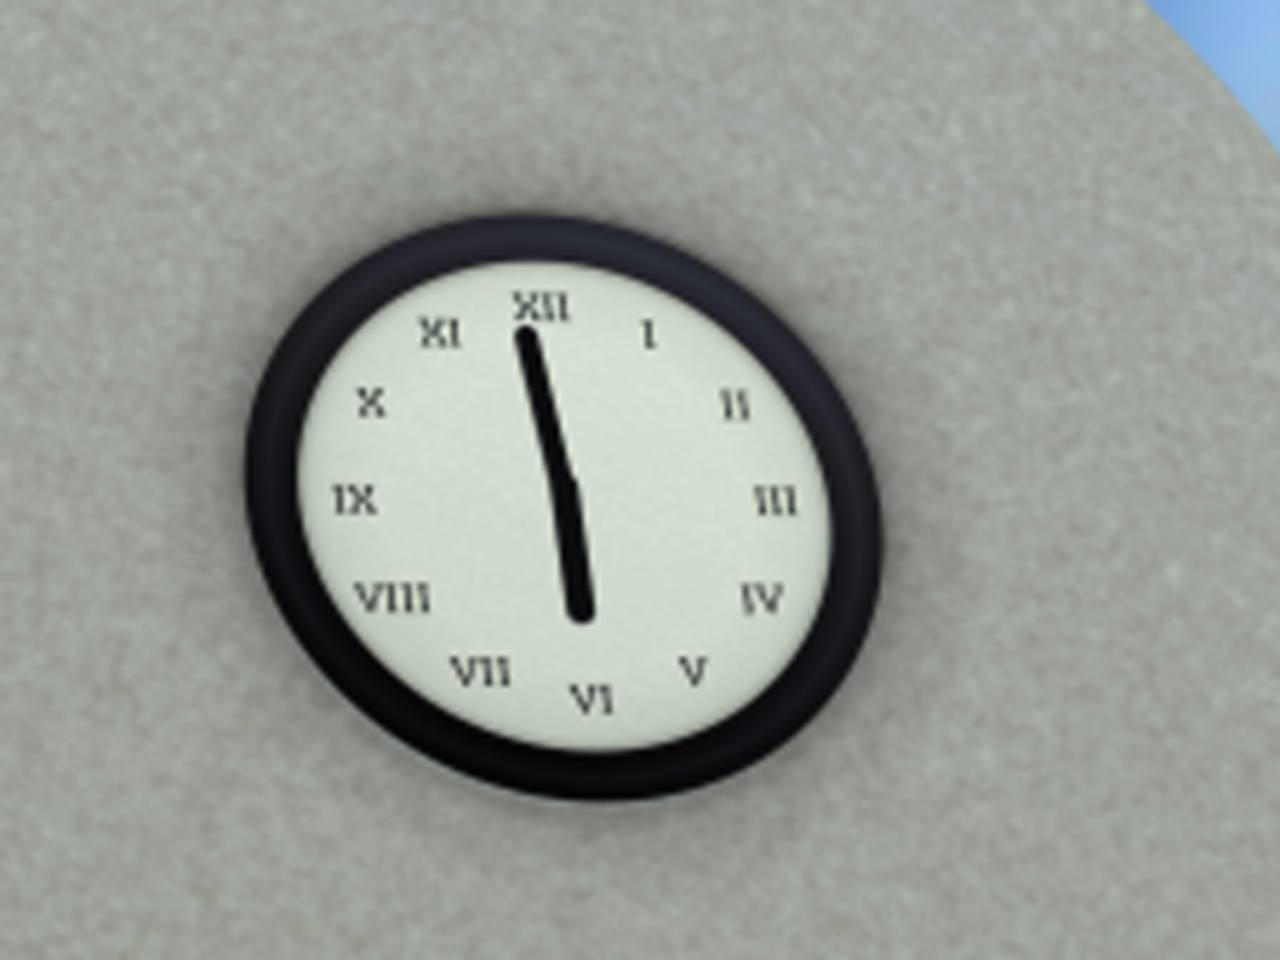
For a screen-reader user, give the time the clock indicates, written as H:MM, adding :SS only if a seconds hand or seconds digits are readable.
5:59
